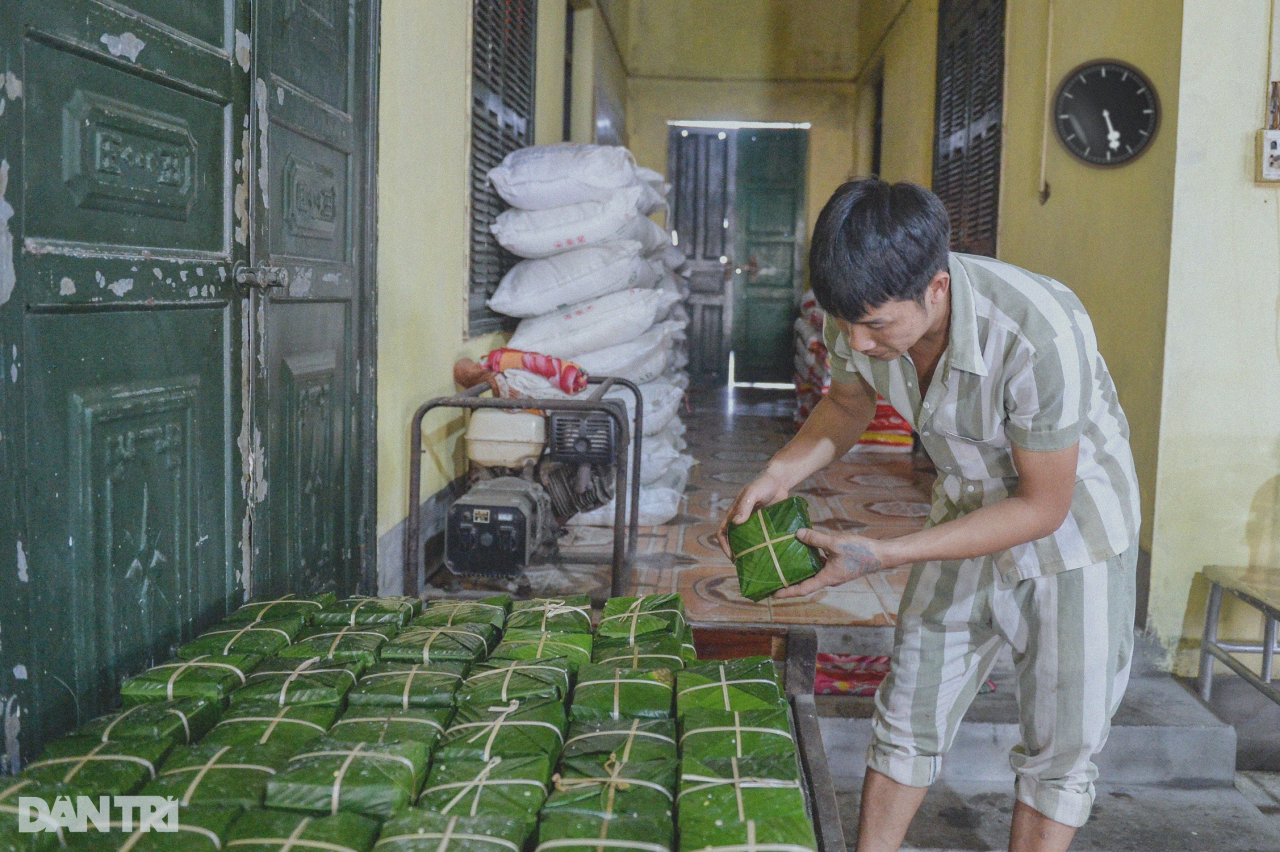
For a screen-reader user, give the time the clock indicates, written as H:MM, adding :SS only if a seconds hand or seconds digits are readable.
5:28
